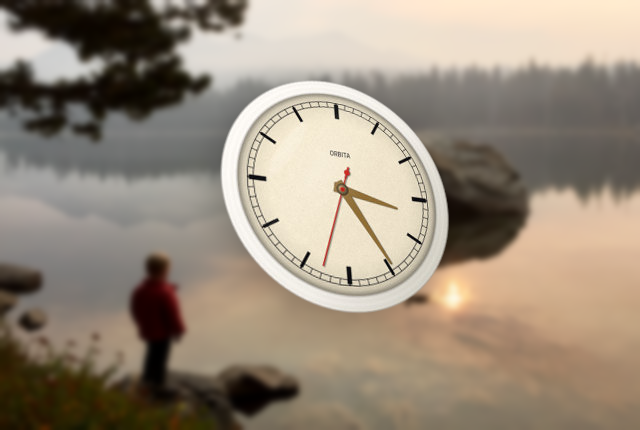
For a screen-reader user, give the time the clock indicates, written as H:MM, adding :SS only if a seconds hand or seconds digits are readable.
3:24:33
